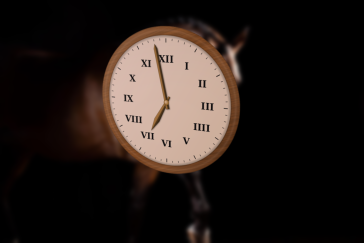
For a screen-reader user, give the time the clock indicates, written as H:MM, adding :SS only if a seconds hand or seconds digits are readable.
6:58
